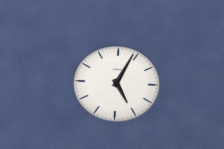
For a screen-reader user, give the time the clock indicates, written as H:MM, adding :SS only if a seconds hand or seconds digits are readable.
5:04
